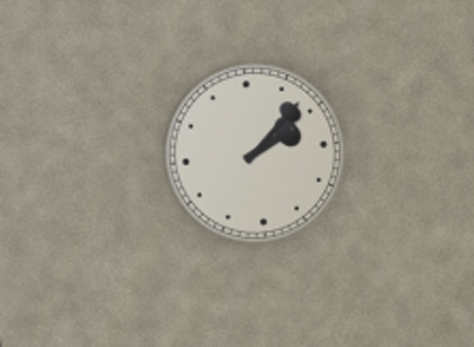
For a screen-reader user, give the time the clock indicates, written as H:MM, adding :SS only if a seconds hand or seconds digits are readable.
2:08
